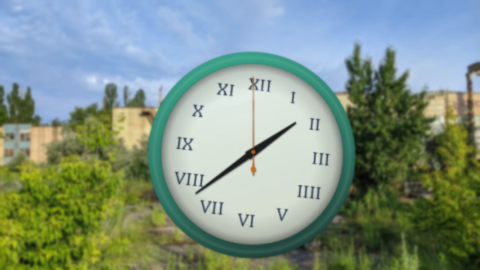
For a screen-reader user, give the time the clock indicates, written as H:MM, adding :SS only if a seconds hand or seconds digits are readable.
1:37:59
